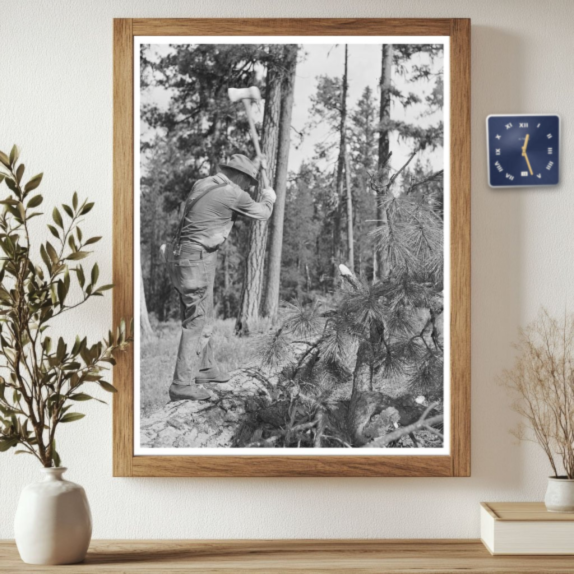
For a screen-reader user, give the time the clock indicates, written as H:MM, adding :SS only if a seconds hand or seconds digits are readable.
12:27
